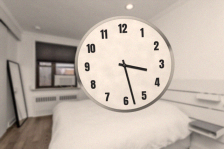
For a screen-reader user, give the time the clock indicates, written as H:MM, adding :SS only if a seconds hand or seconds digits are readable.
3:28
